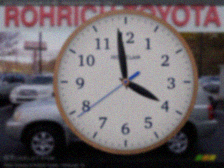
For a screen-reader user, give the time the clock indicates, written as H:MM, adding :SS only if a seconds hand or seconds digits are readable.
3:58:39
